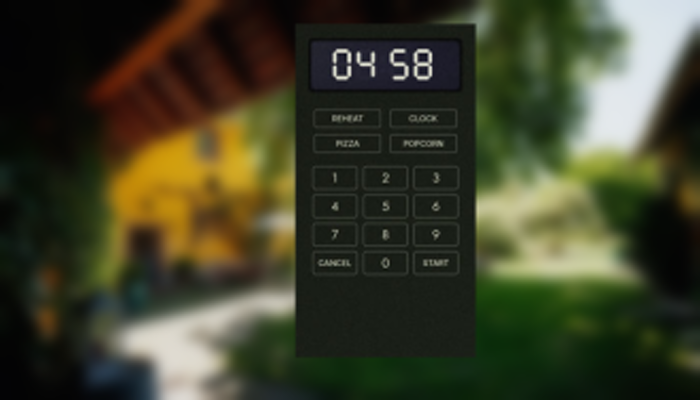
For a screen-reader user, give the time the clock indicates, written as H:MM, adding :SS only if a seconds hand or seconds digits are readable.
4:58
